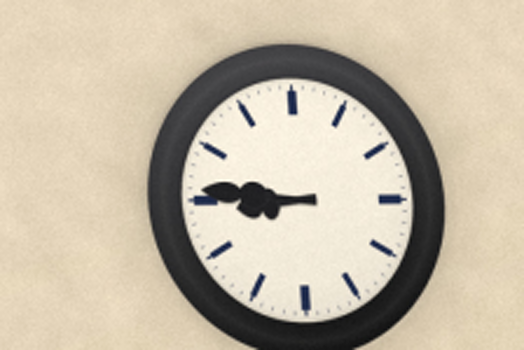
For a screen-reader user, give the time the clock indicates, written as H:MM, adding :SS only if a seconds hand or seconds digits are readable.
8:46
